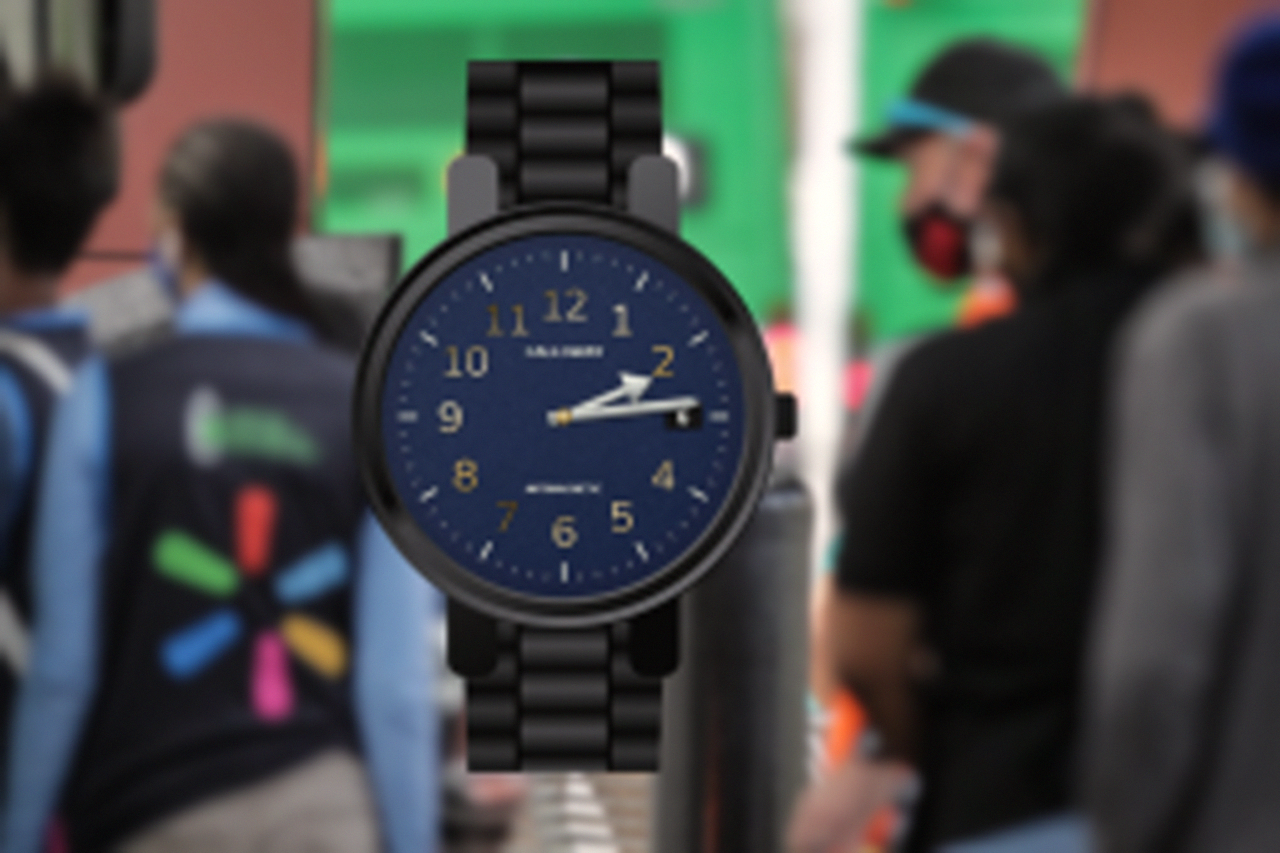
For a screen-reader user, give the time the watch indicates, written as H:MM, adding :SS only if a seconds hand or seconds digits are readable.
2:14
